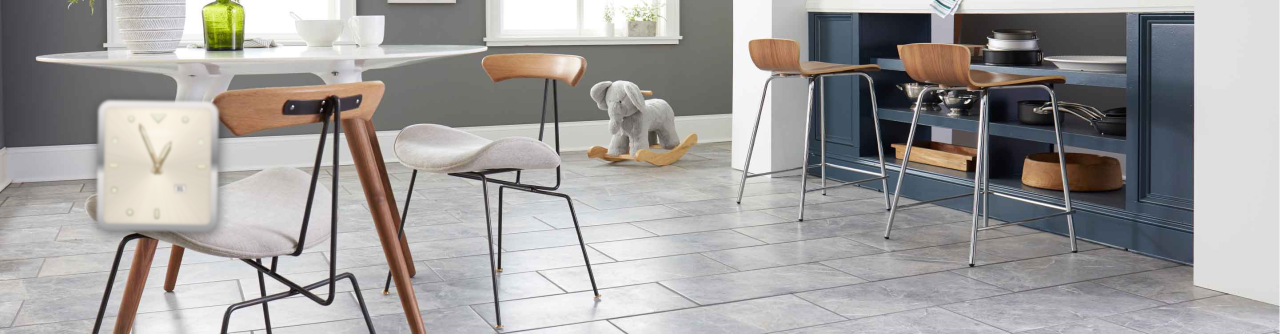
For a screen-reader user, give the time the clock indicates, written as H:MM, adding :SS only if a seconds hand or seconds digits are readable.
12:56
